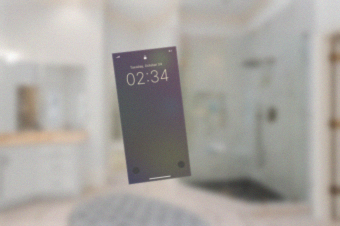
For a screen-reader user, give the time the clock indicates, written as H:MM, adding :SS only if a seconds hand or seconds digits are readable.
2:34
